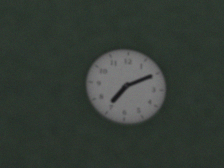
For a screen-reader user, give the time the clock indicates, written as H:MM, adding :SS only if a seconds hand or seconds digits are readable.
7:10
